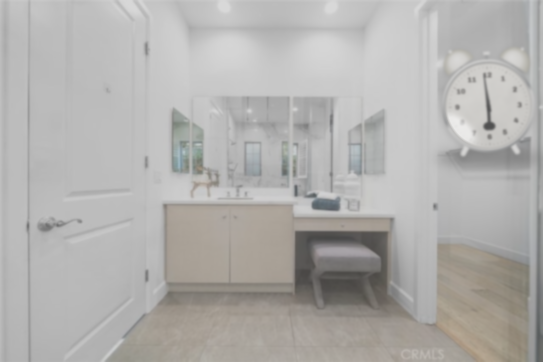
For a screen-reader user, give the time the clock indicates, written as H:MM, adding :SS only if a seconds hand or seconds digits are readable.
5:59
